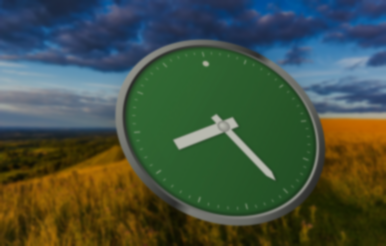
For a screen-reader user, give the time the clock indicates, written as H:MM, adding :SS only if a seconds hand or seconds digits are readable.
8:25
